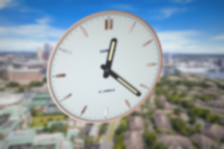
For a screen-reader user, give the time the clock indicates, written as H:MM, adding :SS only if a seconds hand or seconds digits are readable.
12:22
